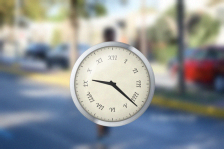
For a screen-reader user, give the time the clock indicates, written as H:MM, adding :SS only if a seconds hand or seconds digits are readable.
9:22
